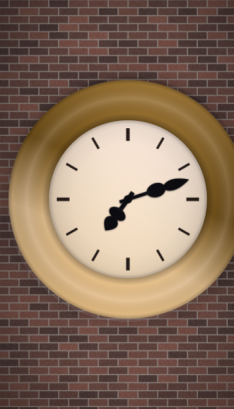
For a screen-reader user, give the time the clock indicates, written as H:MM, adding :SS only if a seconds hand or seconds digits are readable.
7:12
